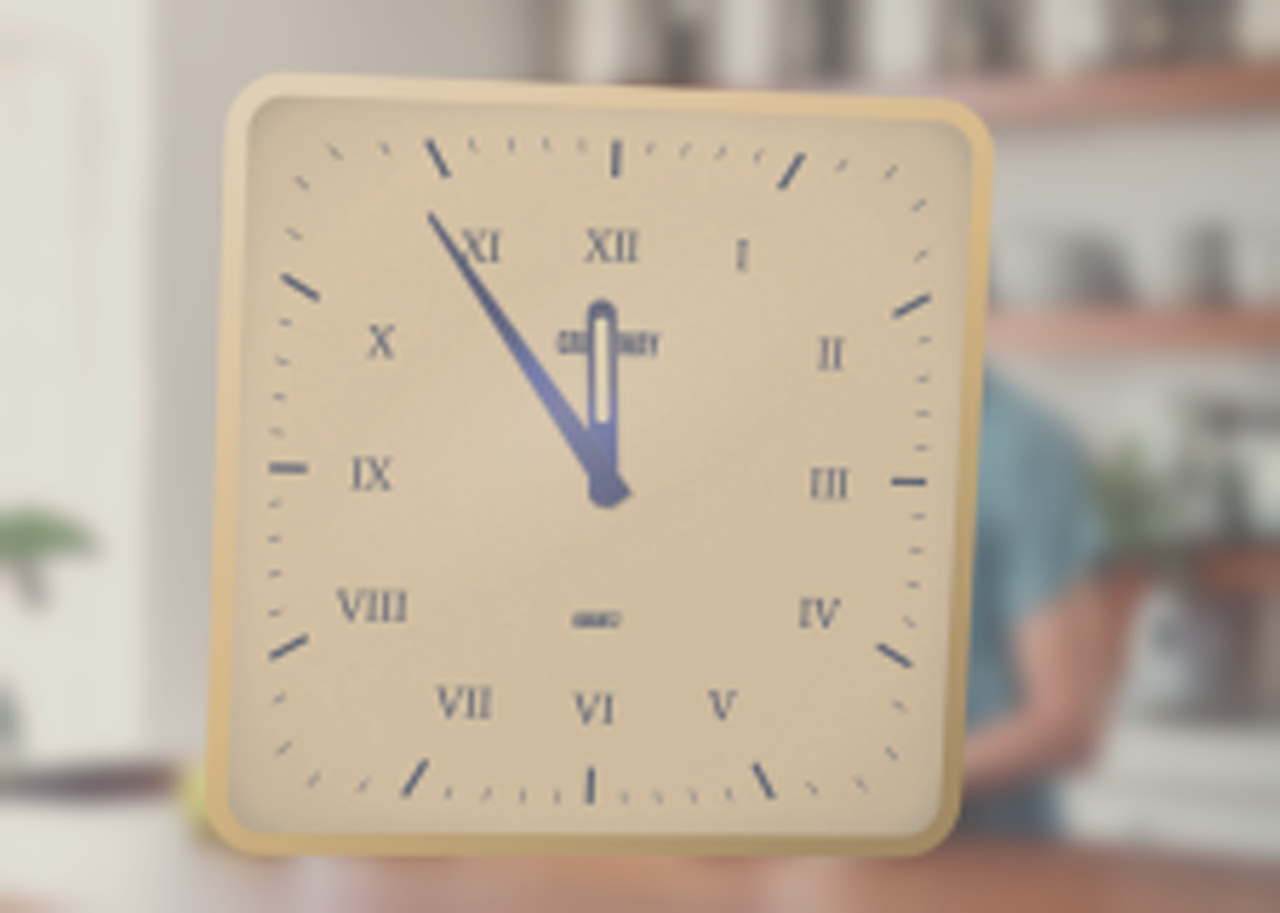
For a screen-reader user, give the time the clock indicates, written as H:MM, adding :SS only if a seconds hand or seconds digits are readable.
11:54
